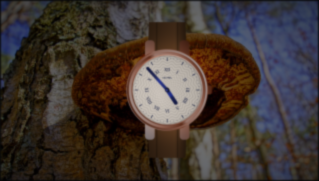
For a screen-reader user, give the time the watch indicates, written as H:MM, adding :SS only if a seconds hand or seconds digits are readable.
4:53
